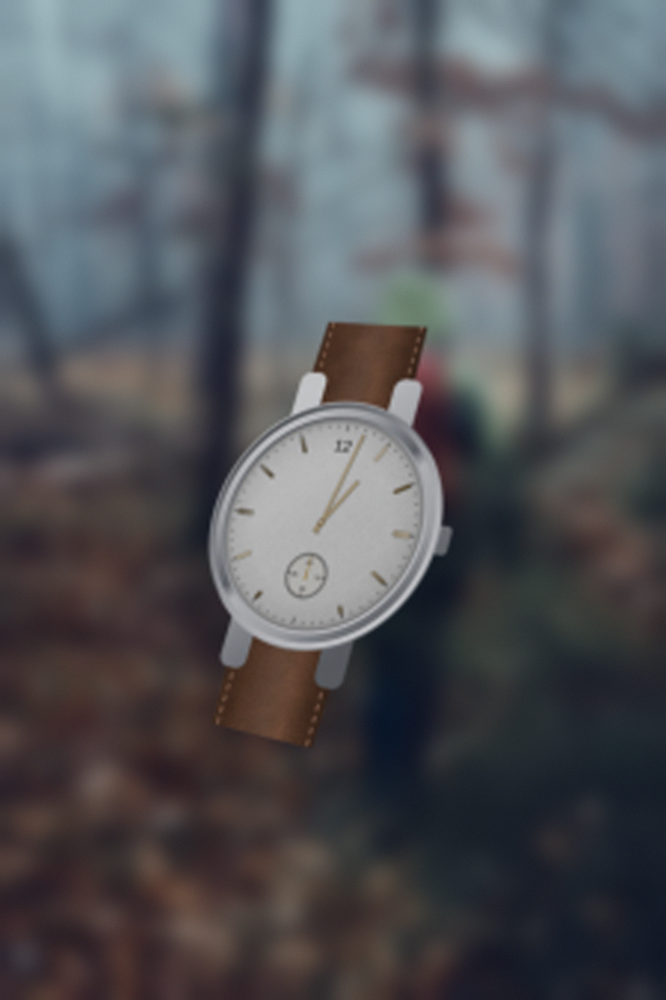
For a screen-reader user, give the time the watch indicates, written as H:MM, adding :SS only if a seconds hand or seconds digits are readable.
1:02
